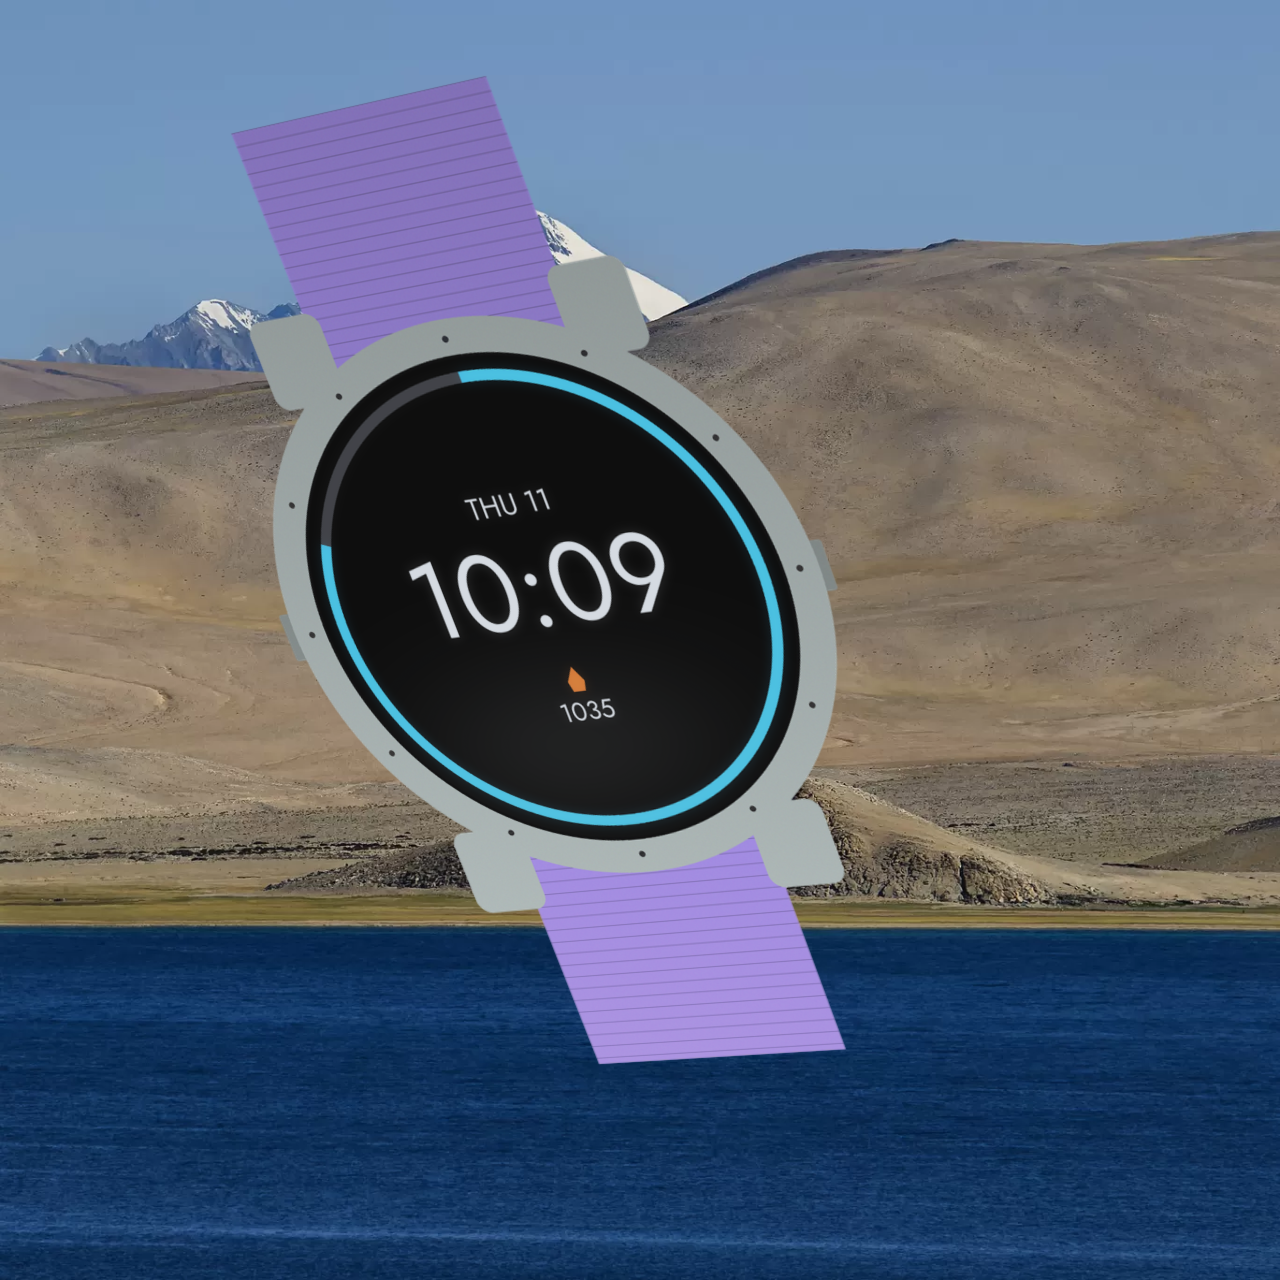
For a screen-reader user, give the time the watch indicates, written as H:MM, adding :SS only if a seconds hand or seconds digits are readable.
10:09
